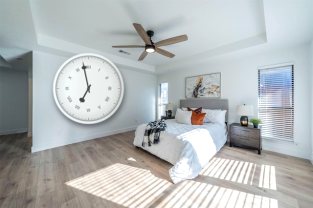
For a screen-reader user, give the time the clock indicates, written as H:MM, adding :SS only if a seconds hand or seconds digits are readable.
6:58
